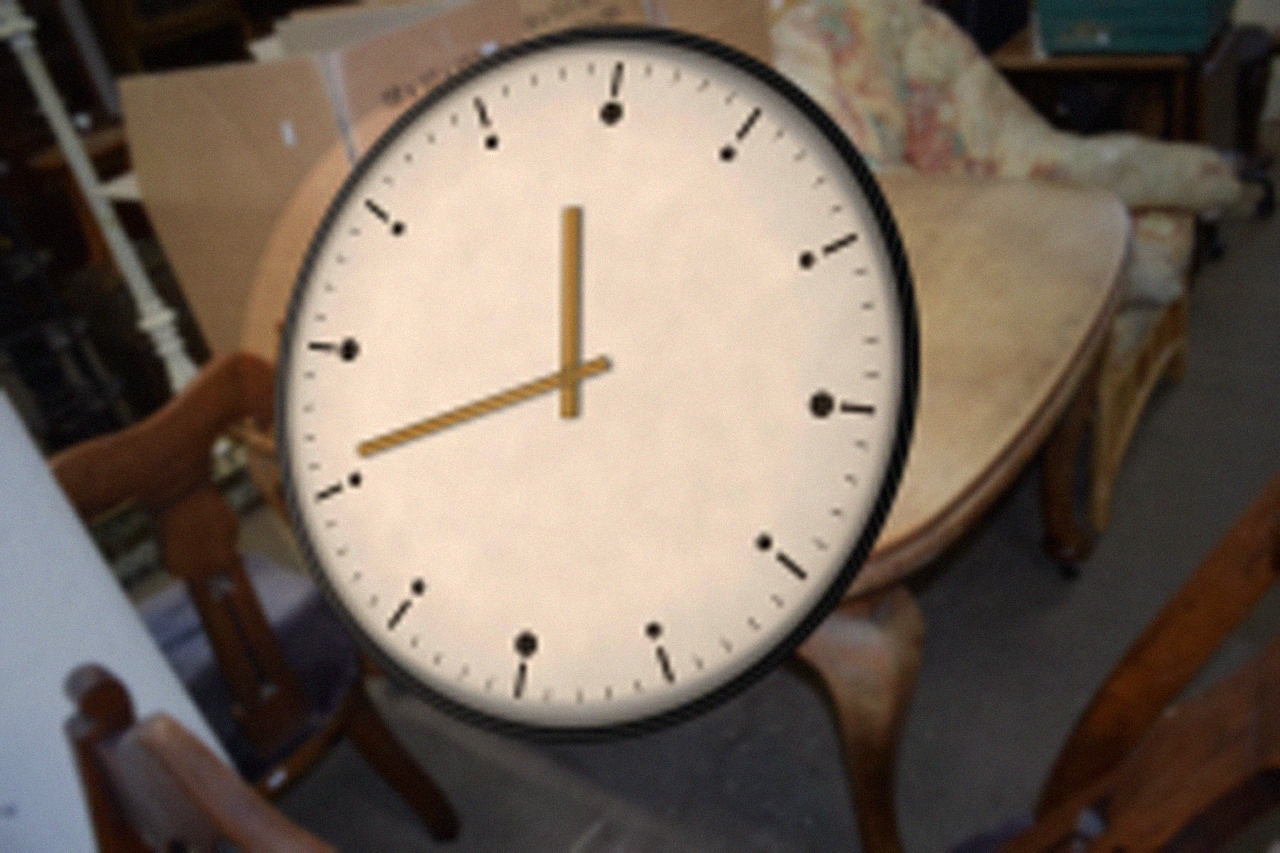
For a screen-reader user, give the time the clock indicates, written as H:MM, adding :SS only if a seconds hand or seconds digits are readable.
11:41
